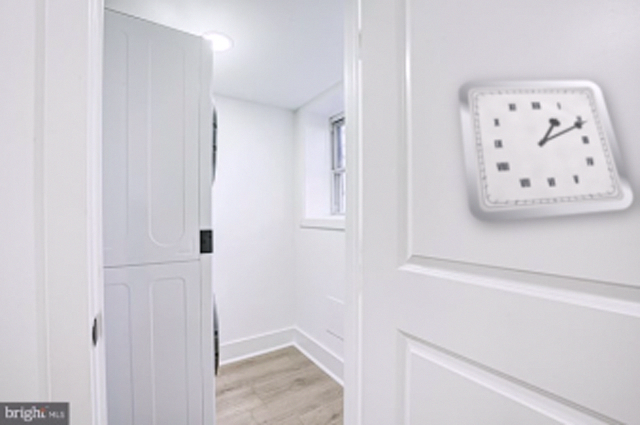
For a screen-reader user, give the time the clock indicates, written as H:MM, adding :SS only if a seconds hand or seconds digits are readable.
1:11
